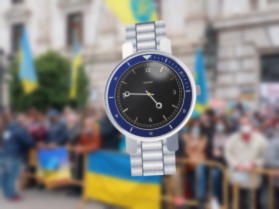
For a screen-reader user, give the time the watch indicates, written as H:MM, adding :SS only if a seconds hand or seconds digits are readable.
4:46
